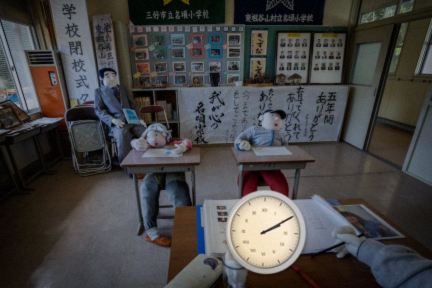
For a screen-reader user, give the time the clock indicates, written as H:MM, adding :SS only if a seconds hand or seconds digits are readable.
2:10
